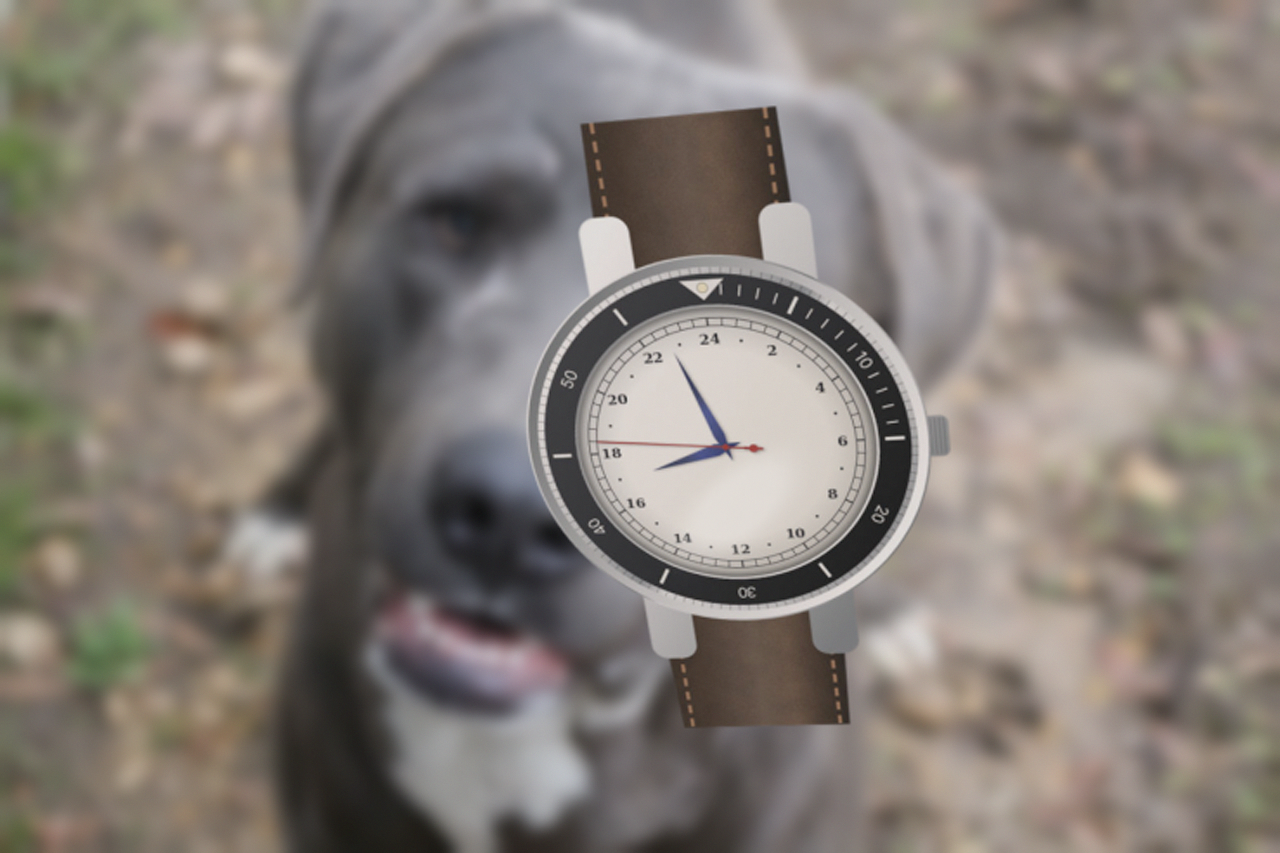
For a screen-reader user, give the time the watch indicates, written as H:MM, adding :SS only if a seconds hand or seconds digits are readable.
16:56:46
